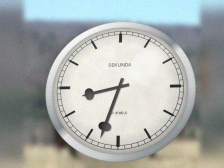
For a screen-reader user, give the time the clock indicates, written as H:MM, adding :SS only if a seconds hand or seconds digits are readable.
8:33
